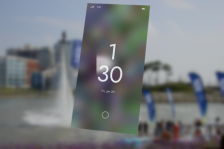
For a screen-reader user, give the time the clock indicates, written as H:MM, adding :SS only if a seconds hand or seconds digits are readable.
1:30
